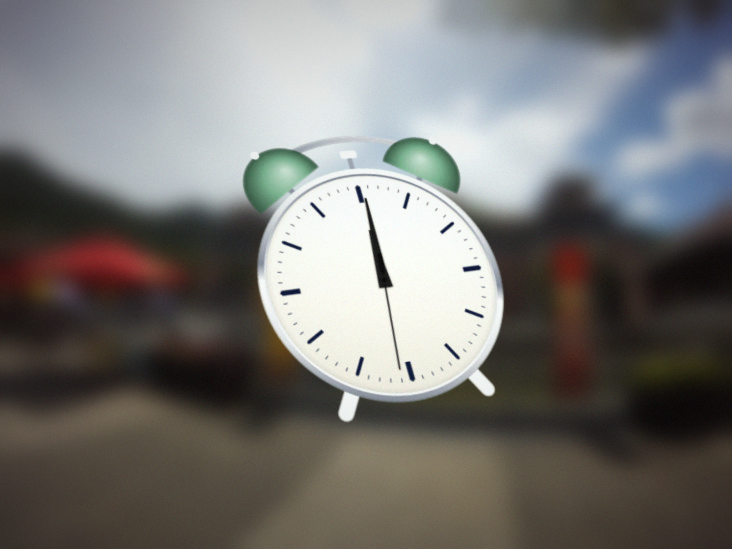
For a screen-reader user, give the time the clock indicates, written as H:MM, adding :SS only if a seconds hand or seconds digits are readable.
12:00:31
